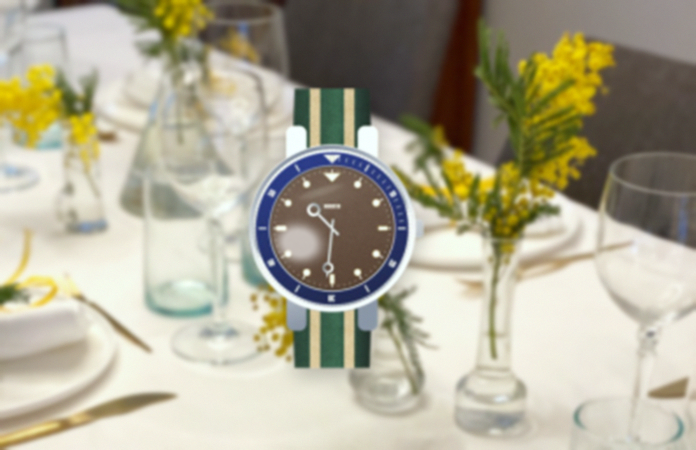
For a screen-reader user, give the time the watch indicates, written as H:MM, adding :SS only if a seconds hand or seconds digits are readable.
10:31
